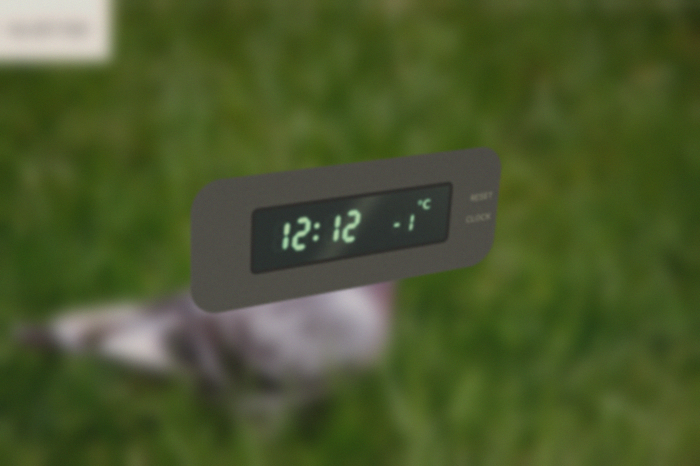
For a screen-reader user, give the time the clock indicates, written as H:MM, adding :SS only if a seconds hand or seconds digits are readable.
12:12
